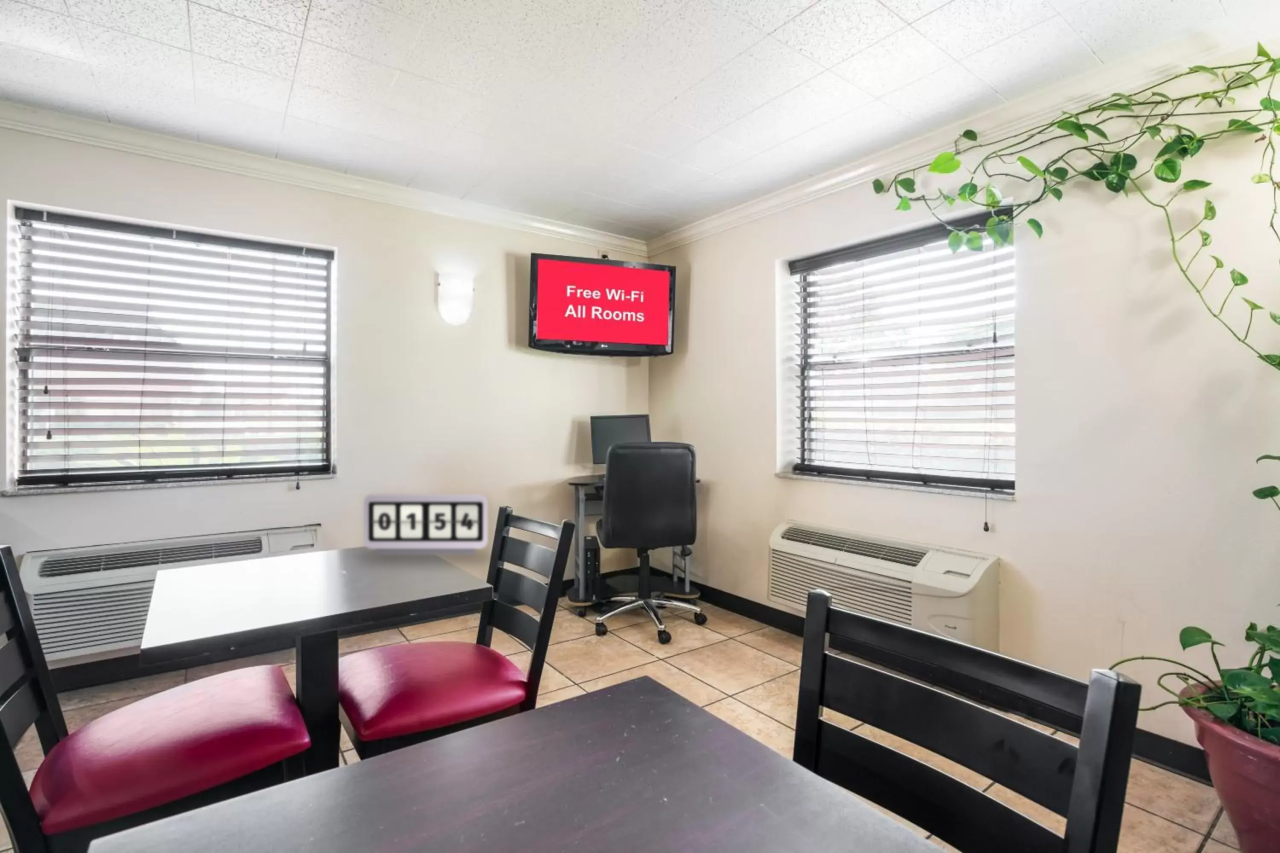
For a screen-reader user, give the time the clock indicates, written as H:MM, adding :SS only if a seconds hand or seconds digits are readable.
1:54
